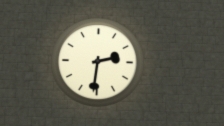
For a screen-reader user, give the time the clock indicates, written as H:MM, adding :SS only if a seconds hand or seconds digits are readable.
2:31
